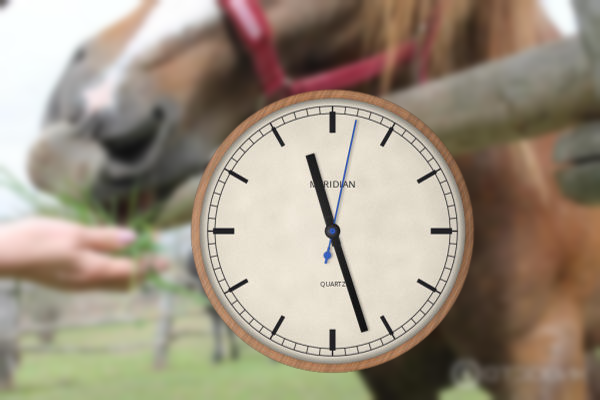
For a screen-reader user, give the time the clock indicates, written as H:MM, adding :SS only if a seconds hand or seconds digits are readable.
11:27:02
